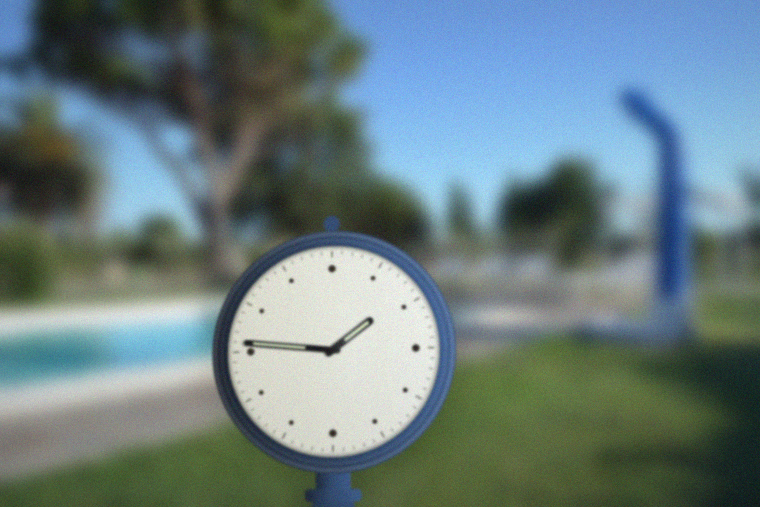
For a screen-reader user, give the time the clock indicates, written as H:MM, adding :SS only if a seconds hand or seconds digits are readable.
1:46
